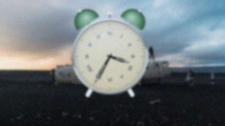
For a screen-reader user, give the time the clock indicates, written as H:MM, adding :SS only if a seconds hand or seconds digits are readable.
3:35
